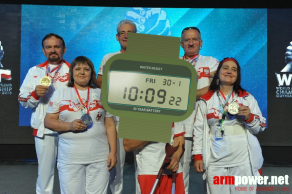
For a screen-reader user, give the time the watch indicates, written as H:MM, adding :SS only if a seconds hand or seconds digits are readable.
10:09:22
